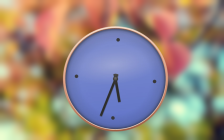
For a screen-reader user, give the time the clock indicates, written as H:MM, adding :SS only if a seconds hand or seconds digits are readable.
5:33
